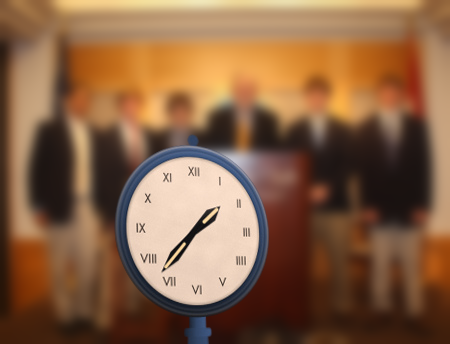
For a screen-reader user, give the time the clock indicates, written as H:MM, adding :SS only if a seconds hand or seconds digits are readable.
1:37
